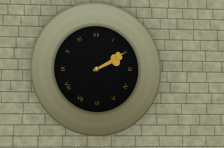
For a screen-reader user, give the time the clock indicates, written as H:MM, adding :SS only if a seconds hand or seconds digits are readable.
2:10
